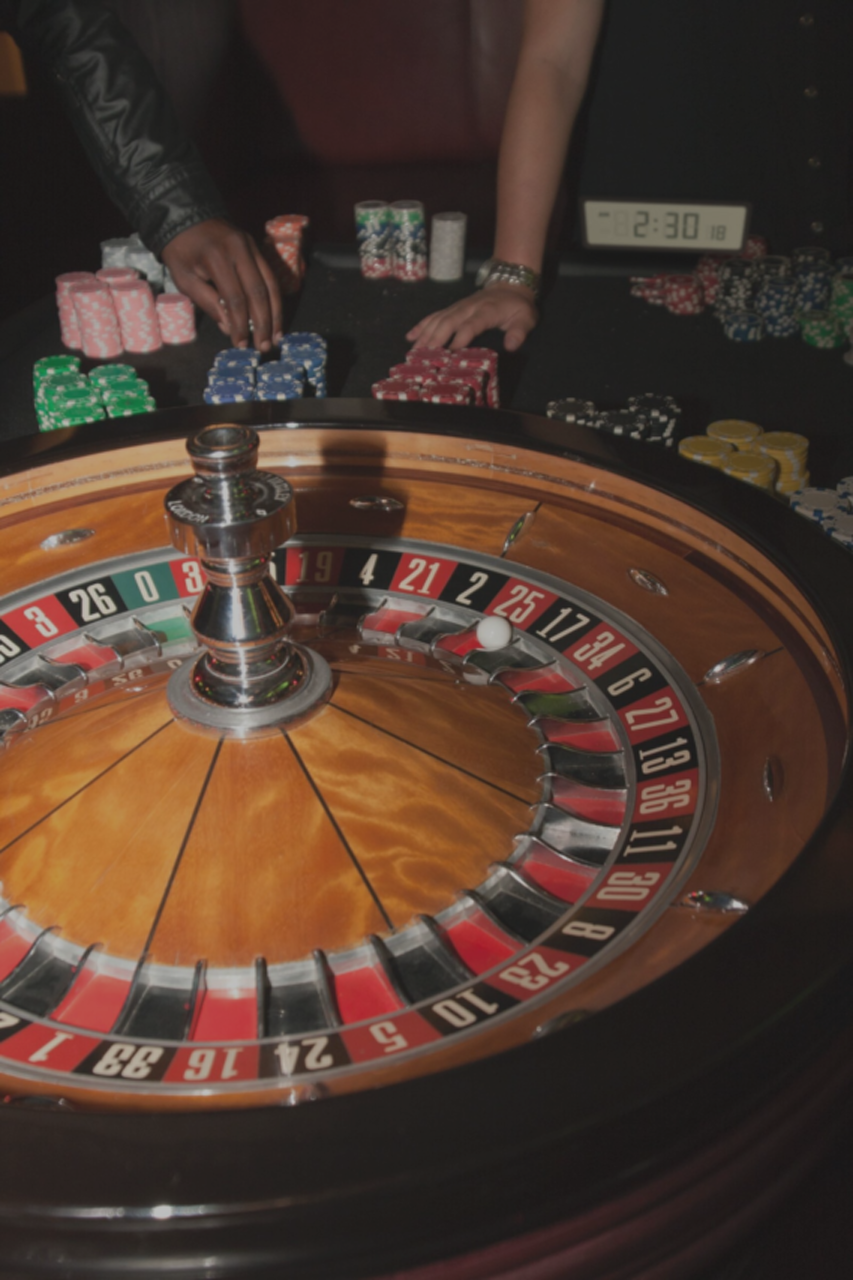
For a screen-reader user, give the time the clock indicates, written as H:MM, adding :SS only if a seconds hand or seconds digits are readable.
2:30
